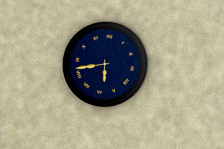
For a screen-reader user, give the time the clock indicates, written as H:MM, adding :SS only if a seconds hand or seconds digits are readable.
5:42
